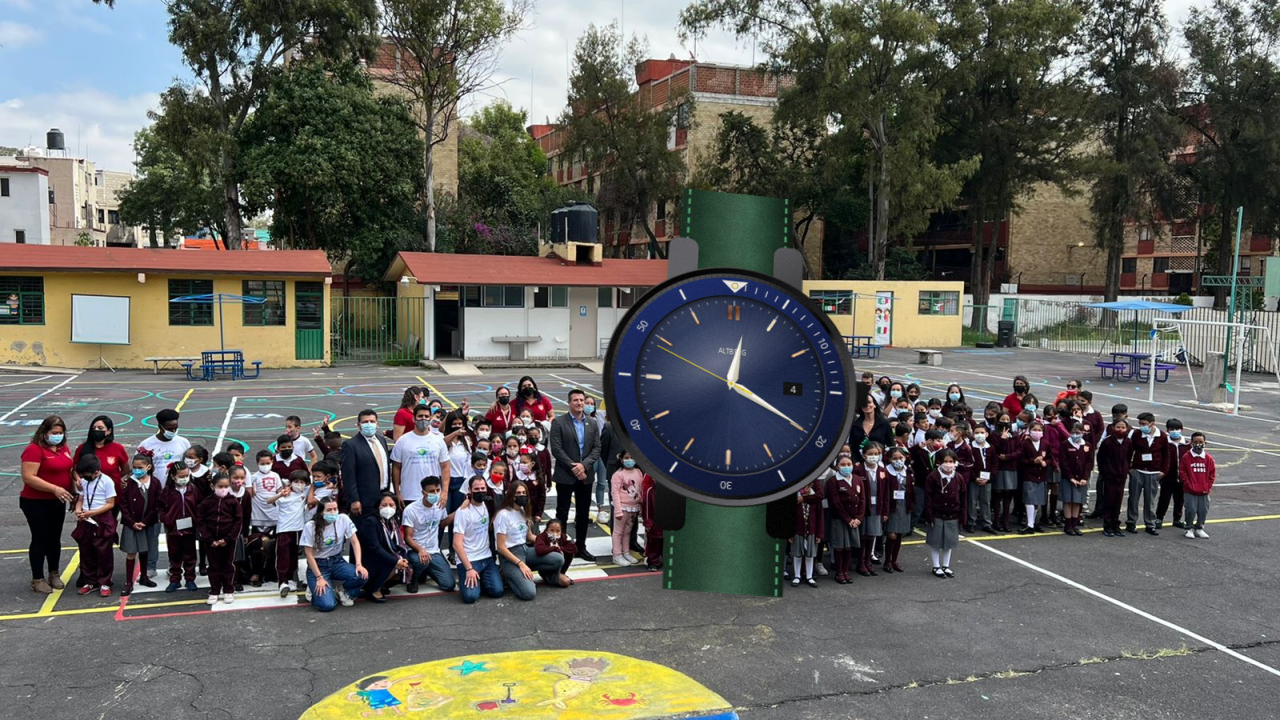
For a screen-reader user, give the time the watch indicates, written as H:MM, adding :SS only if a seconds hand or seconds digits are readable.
12:19:49
